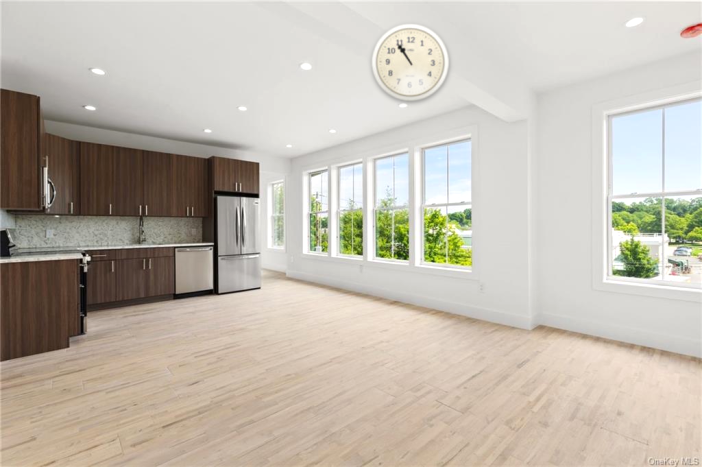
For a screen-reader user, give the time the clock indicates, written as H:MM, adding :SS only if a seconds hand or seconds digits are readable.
10:54
